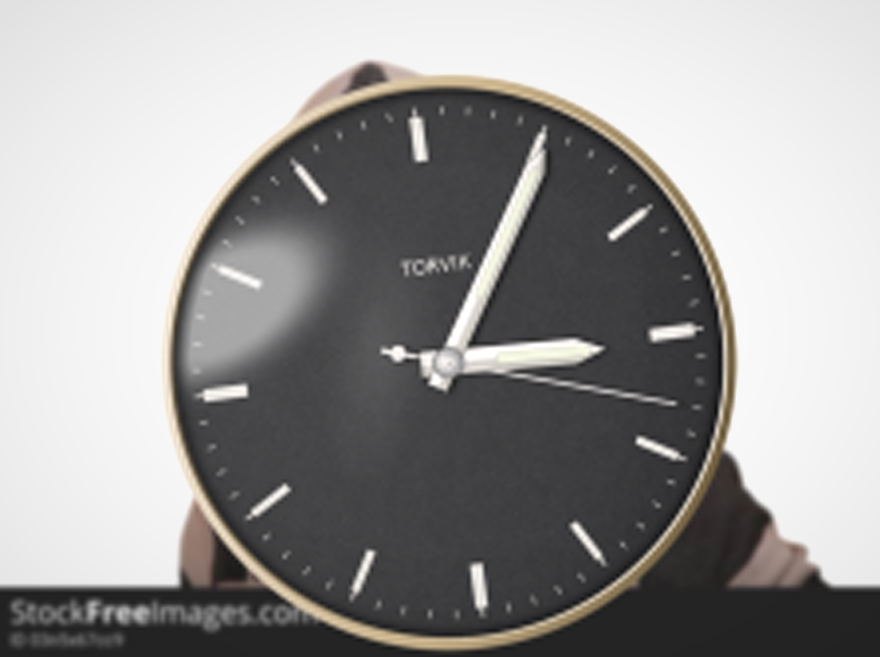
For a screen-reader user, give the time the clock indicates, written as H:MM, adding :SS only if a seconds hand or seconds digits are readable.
3:05:18
